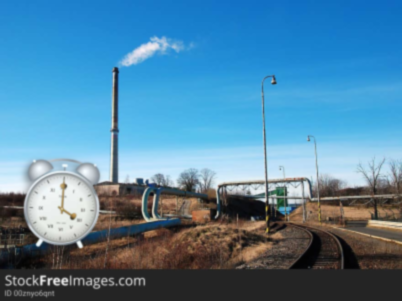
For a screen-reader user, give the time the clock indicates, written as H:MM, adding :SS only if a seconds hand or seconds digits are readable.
4:00
